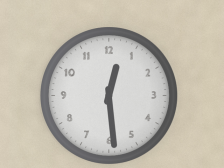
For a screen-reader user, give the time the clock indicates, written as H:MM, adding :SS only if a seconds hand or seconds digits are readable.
12:29
